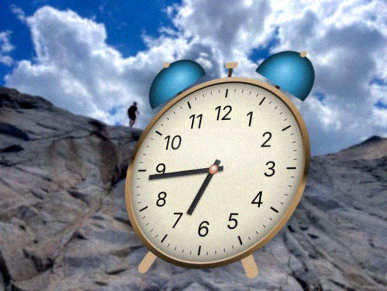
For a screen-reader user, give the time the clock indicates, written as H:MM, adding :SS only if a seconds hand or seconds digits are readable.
6:44
